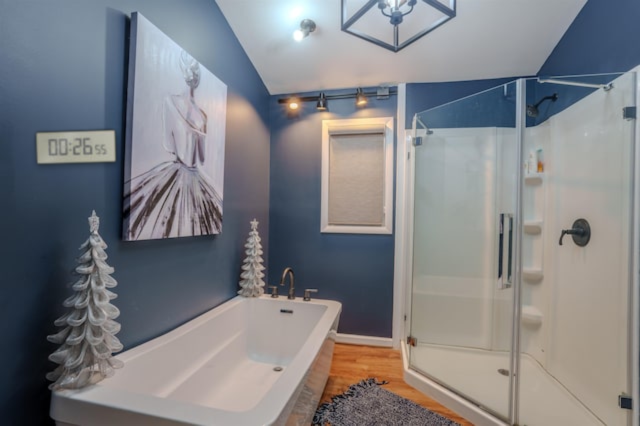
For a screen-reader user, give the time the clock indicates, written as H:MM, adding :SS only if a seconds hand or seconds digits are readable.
0:26
